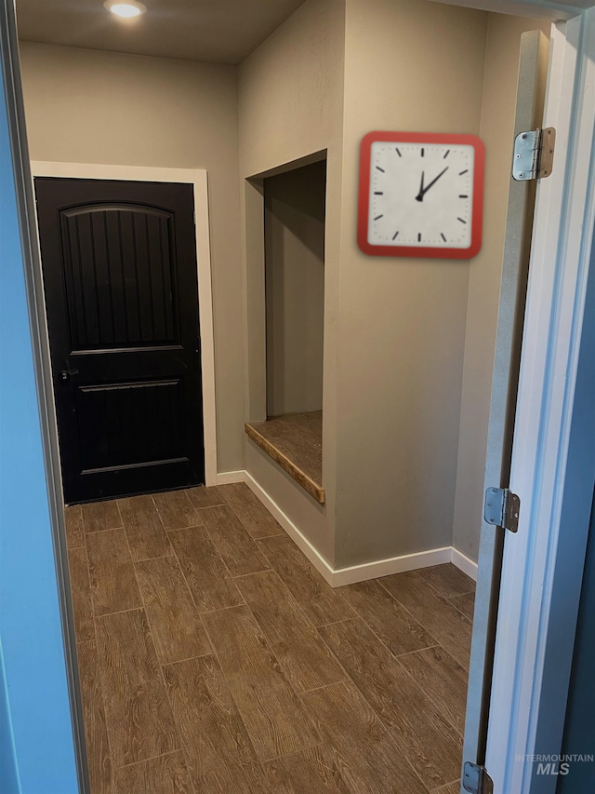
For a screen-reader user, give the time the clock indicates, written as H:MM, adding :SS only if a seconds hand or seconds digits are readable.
12:07
